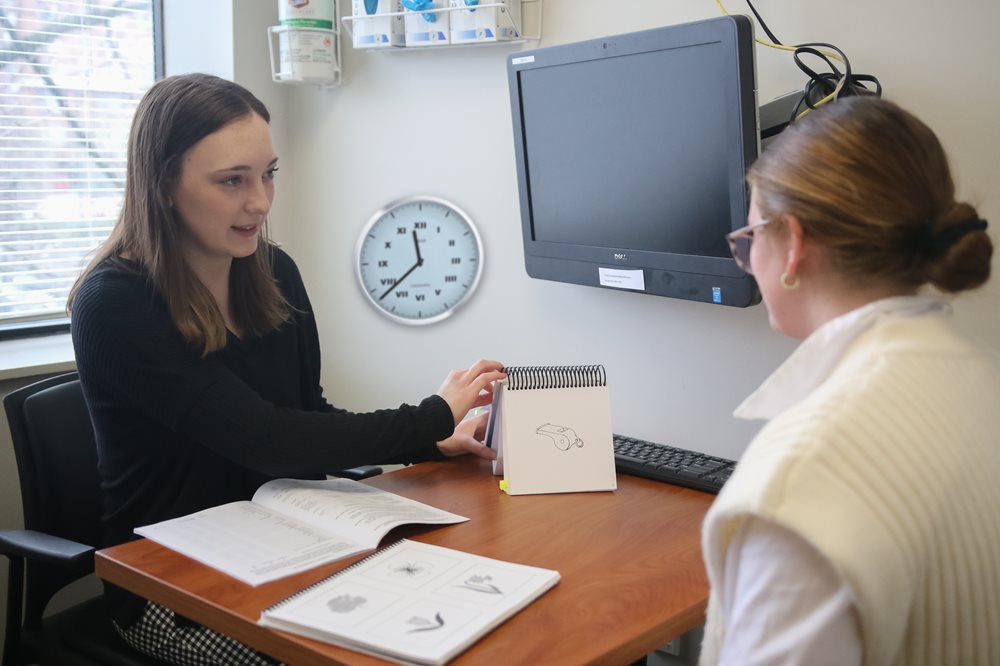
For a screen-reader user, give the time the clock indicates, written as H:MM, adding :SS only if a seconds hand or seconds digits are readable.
11:38
